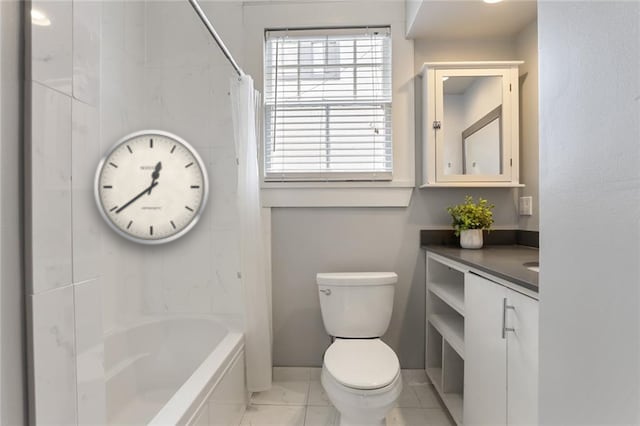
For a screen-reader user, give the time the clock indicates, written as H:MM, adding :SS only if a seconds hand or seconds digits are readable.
12:39
